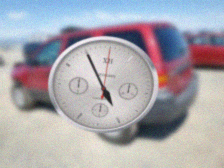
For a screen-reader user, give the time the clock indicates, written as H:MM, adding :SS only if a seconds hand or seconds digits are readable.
4:55
